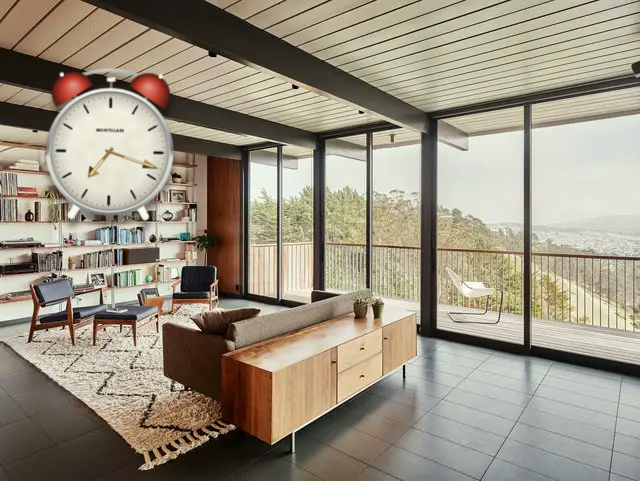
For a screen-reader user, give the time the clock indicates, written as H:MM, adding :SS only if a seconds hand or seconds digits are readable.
7:18
